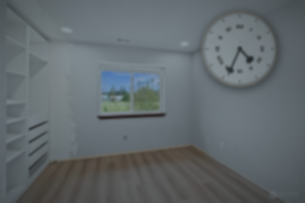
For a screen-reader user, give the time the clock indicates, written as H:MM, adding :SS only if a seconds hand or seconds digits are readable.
4:34
